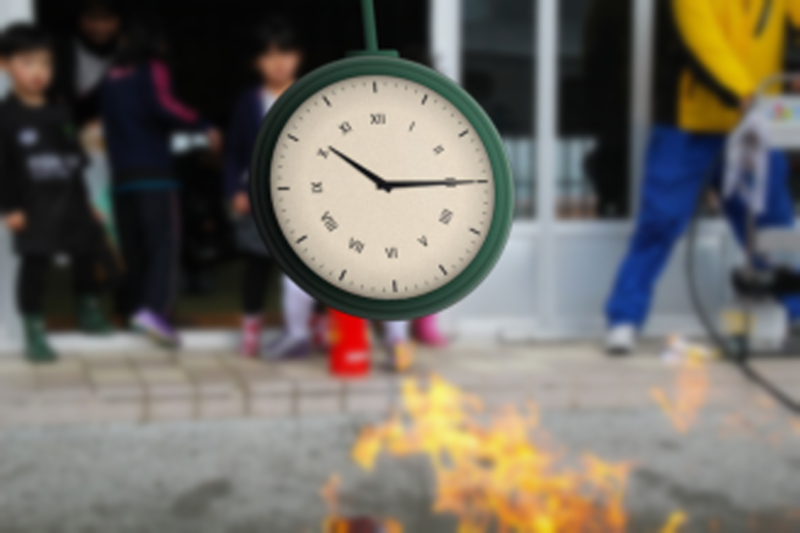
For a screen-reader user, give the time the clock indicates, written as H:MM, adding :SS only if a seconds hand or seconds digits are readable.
10:15
